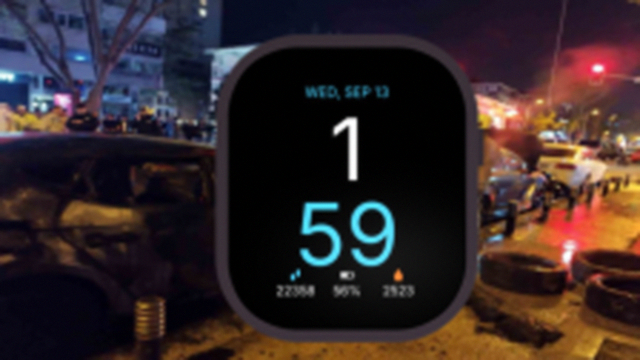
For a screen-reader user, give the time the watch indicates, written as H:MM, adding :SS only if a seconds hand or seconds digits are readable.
1:59
